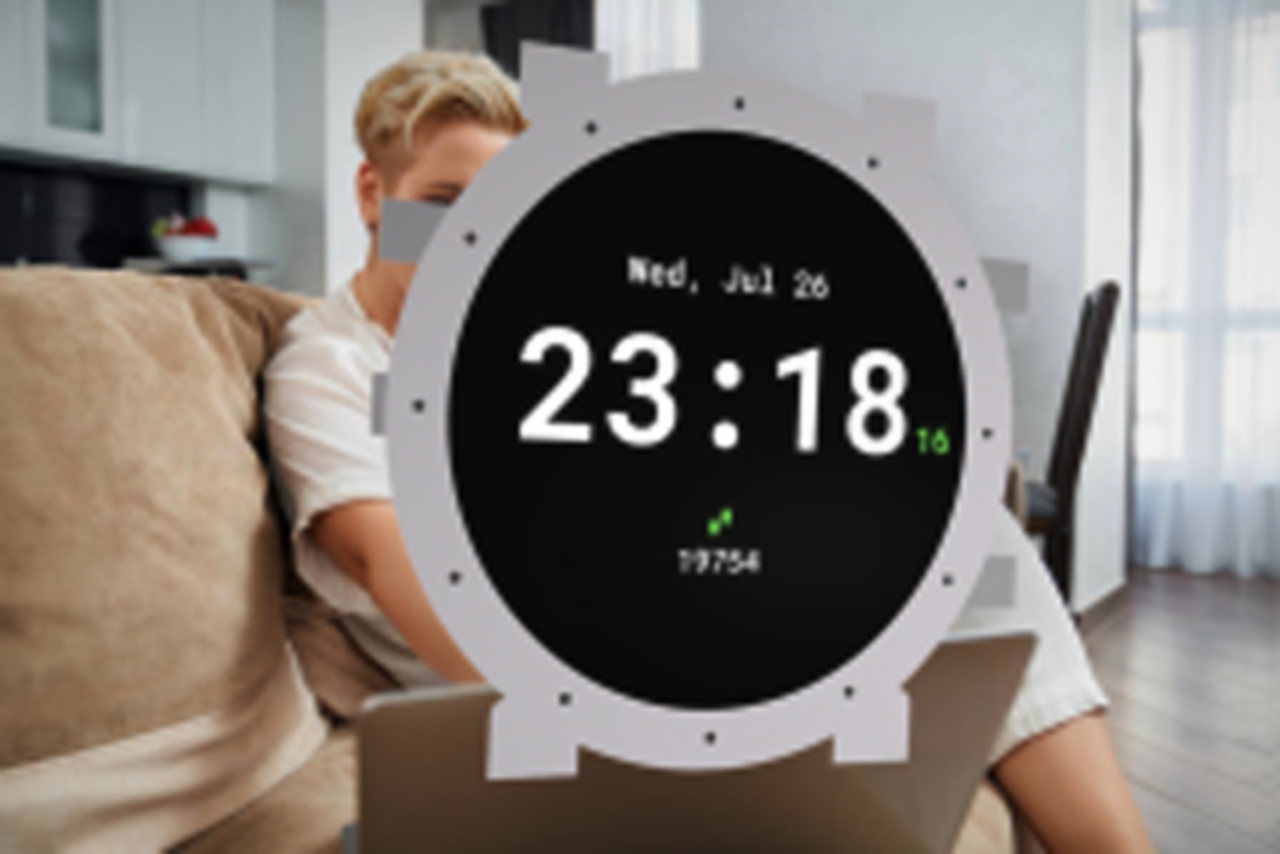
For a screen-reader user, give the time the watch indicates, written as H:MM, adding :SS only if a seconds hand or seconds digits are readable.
23:18
